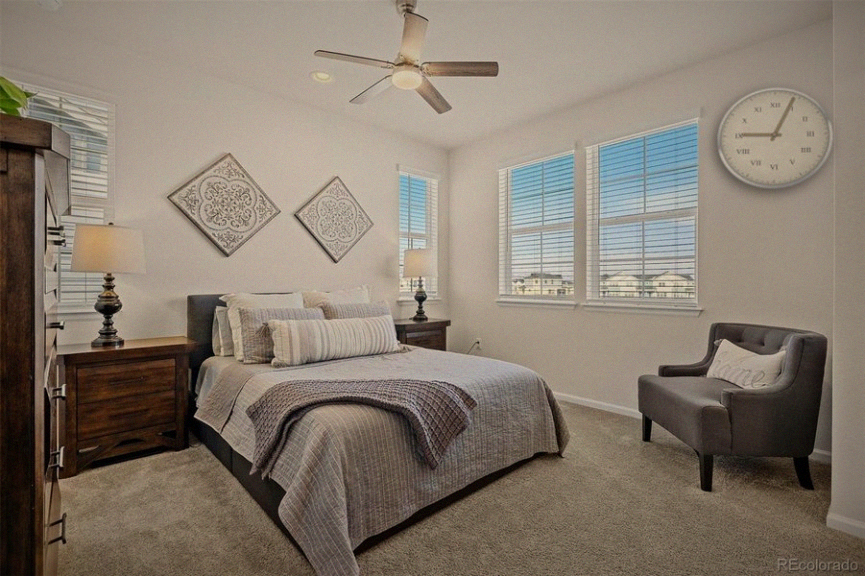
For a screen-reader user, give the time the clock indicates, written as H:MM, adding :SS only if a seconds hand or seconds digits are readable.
9:04
